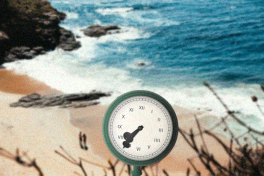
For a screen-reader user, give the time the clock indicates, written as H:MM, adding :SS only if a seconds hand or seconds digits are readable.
7:36
